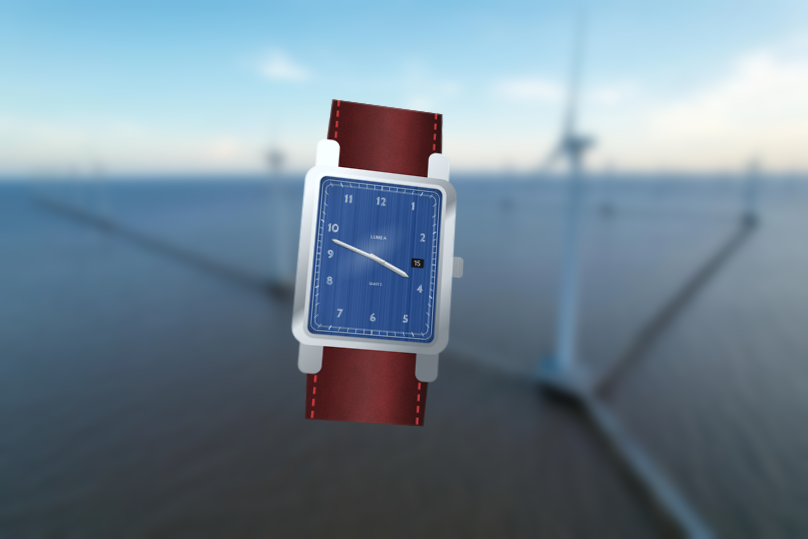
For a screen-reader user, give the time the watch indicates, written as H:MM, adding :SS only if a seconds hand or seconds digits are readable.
3:48
